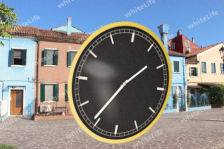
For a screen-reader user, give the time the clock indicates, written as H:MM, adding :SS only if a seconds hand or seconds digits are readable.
1:36
